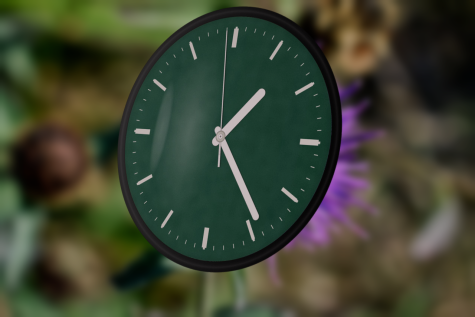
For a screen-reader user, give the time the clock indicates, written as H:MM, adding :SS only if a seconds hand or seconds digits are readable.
1:23:59
